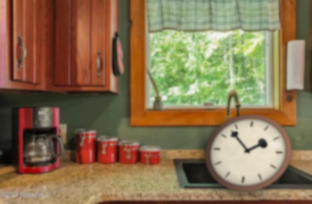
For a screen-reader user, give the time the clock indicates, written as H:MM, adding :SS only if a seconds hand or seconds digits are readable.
1:53
